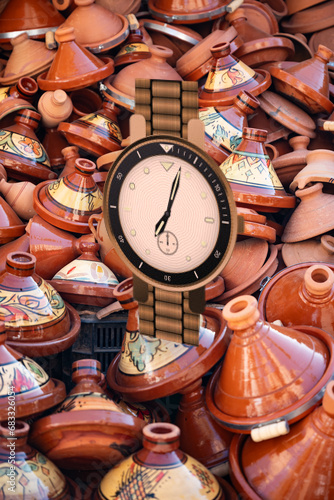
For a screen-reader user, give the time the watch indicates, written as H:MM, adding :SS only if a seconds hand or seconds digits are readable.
7:03
